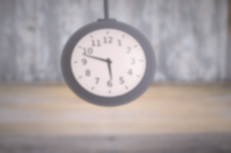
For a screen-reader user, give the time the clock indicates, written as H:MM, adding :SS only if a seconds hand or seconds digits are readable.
5:48
